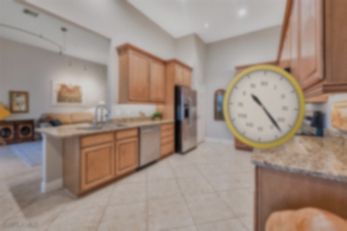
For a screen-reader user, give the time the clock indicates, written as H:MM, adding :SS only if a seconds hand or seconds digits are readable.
10:23
